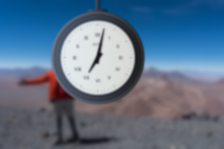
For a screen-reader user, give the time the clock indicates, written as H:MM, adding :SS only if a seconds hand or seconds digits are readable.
7:02
